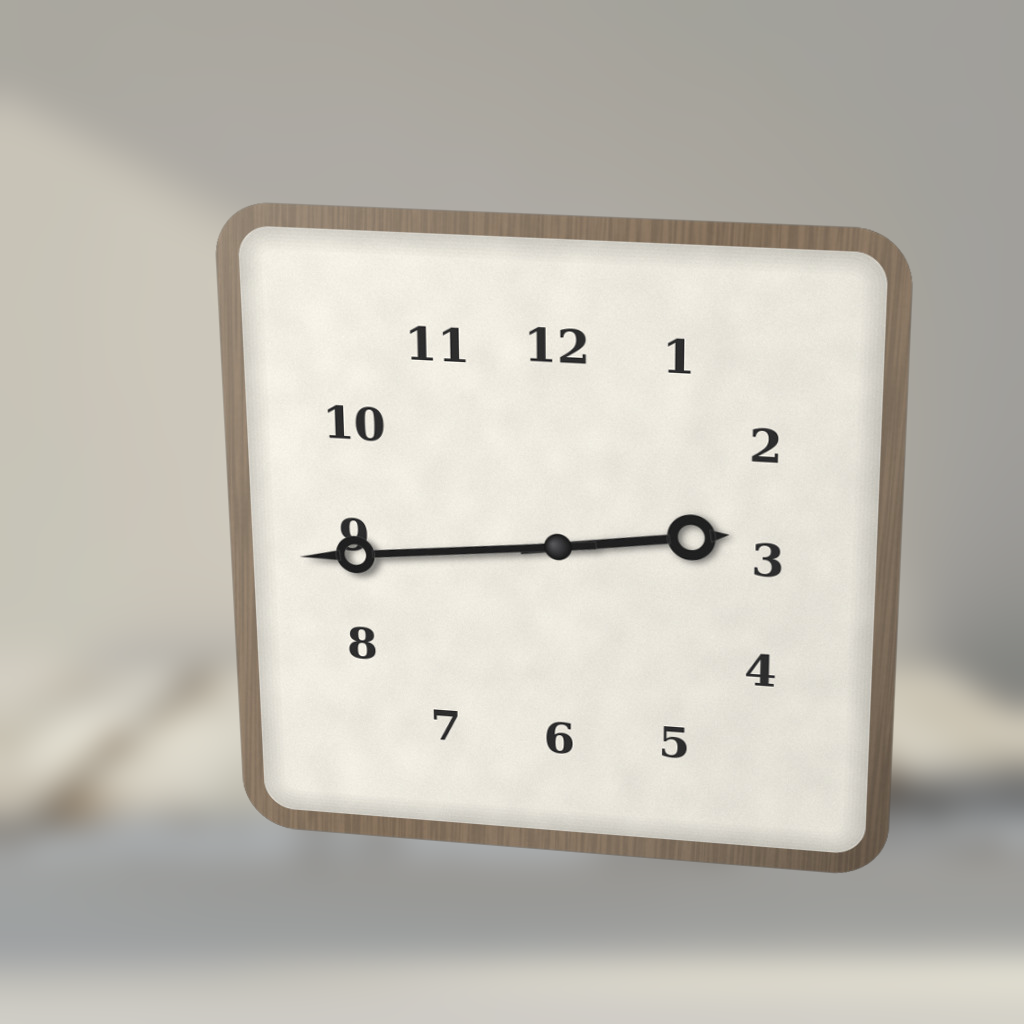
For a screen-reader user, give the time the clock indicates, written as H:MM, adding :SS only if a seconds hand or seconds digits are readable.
2:44
